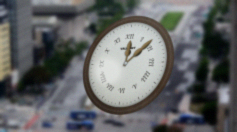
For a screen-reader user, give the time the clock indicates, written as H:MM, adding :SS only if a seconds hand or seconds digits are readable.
12:08
